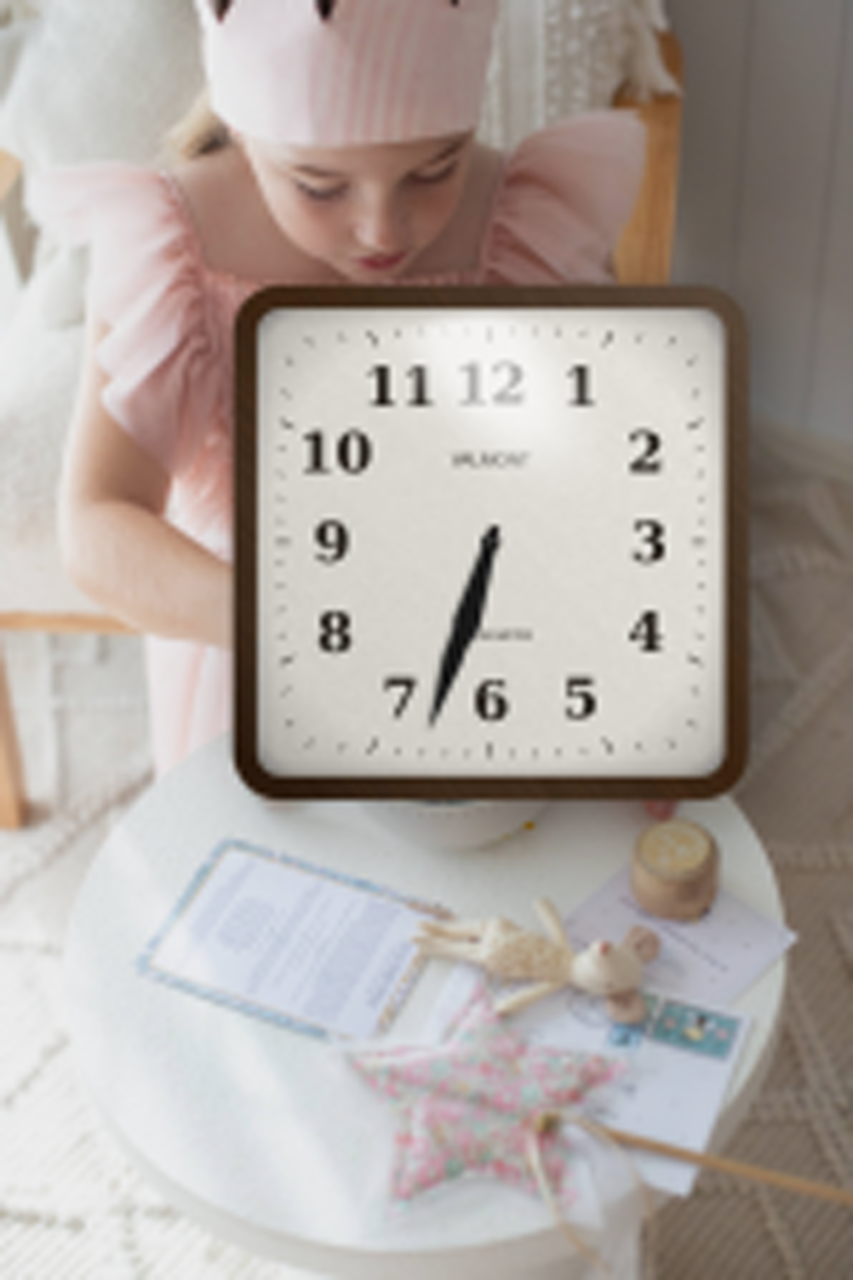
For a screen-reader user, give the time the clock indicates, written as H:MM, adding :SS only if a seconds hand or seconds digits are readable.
6:33
